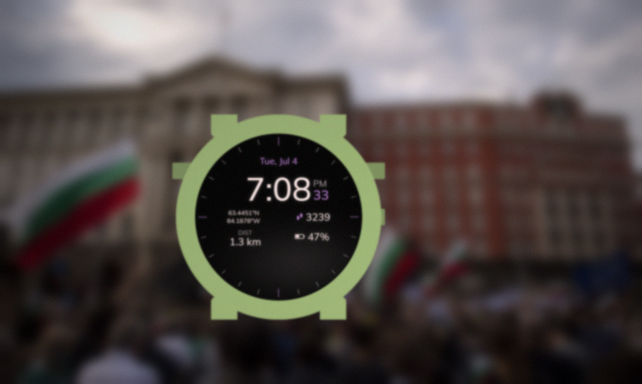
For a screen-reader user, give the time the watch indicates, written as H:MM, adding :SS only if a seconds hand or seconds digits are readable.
7:08:33
